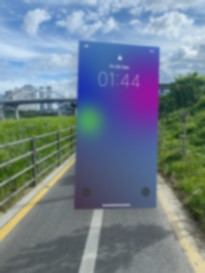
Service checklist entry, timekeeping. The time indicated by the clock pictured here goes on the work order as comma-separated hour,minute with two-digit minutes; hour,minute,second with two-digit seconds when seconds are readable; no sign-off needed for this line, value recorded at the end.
1,44
